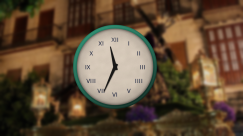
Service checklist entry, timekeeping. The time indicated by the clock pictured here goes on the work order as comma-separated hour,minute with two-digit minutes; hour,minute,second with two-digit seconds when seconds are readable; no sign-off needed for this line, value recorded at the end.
11,34
